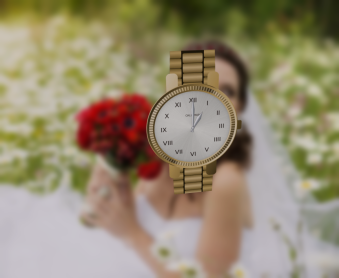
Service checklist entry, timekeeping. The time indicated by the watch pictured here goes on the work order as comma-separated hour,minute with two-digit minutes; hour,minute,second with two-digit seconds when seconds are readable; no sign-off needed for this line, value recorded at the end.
1,00
